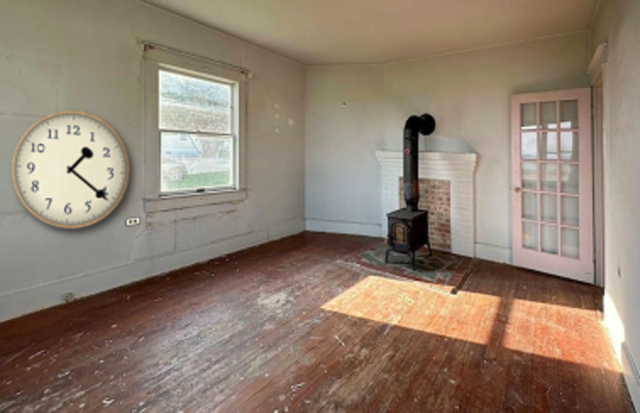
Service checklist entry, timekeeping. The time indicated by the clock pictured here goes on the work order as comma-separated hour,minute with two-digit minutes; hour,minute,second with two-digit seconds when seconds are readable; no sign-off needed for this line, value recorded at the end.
1,21
